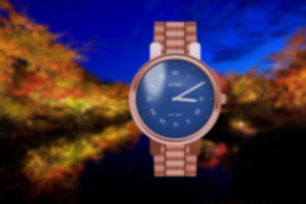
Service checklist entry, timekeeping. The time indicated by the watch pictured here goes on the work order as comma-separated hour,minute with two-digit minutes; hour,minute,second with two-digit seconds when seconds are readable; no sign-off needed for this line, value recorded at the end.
3,10
